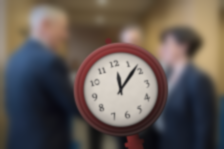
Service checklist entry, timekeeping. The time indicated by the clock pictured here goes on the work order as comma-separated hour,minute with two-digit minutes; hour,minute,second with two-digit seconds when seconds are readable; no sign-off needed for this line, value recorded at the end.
12,08
